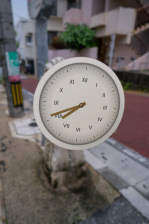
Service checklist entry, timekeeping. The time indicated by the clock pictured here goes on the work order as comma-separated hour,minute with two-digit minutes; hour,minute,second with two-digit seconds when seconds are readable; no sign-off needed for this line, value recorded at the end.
7,41
